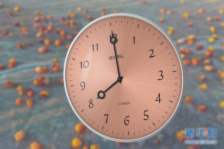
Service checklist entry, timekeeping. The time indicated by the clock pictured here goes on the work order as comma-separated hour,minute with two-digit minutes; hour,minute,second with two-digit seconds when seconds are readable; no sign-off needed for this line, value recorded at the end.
8,00
